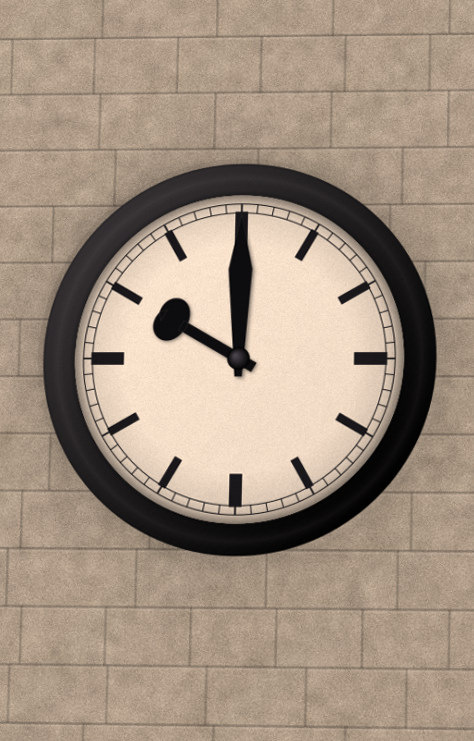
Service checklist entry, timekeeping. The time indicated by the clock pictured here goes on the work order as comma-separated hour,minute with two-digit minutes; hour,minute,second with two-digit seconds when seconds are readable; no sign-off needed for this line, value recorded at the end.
10,00
